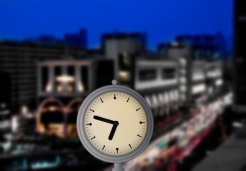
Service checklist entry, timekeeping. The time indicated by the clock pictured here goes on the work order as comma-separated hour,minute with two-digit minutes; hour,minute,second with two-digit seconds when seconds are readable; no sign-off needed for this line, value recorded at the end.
6,48
